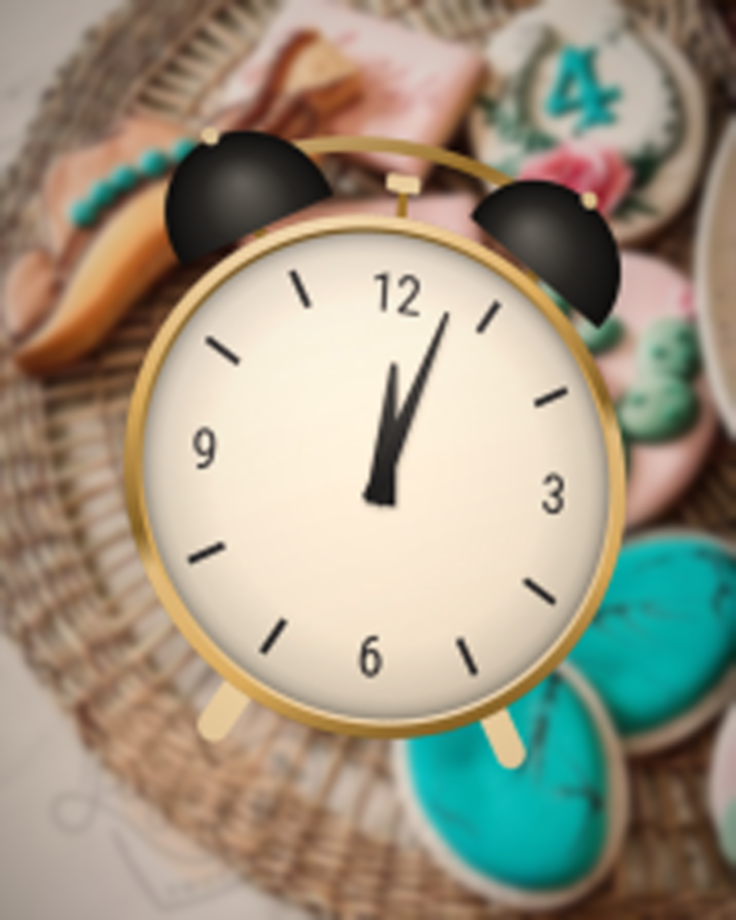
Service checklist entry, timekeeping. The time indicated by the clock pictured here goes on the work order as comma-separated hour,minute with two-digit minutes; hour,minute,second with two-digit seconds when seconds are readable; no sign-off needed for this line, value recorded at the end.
12,03
